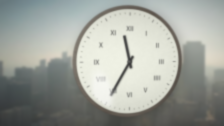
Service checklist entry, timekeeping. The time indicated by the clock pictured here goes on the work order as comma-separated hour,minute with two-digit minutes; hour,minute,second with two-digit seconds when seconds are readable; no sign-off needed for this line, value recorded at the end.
11,35
